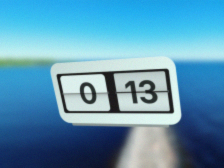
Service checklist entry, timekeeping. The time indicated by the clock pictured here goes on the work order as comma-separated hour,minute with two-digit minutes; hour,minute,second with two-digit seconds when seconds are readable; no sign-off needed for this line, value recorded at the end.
0,13
